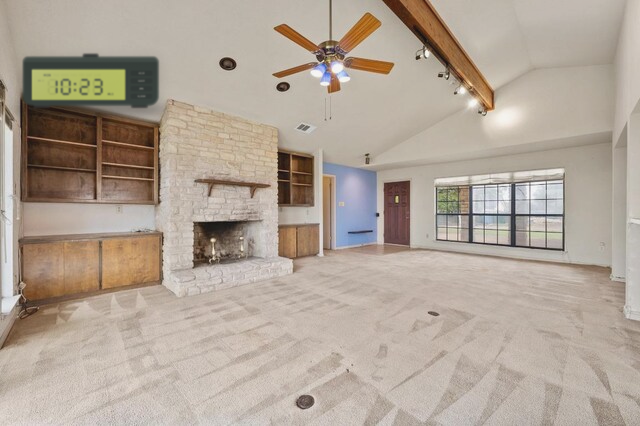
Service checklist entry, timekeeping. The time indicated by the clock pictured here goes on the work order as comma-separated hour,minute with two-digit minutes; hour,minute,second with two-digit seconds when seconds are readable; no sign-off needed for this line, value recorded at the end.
10,23
